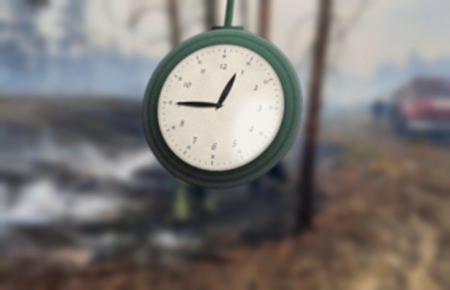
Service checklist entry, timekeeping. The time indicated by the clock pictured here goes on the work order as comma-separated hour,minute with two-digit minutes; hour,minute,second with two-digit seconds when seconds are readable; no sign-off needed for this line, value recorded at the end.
12,45
